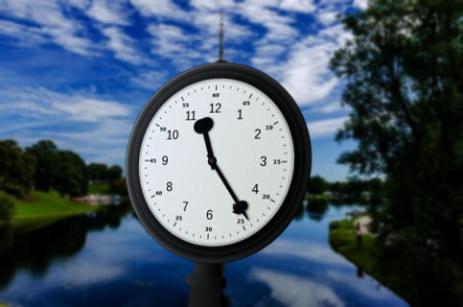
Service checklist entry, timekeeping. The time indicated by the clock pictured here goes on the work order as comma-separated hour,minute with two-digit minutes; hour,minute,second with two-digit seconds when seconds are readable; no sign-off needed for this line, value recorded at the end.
11,24
